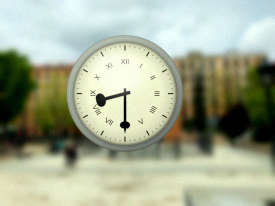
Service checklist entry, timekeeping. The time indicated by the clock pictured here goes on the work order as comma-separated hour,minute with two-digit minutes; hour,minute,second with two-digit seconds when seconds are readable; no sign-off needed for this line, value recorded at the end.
8,30
